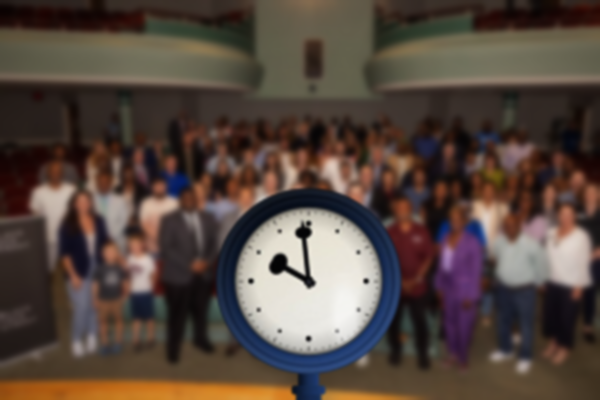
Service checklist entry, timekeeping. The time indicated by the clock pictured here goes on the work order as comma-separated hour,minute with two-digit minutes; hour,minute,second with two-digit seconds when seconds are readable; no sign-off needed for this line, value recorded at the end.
9,59
